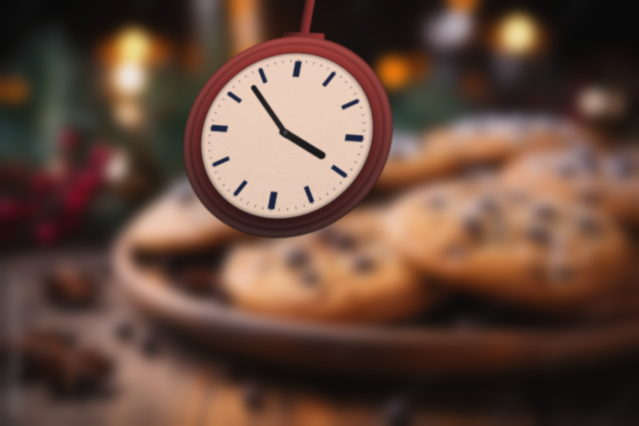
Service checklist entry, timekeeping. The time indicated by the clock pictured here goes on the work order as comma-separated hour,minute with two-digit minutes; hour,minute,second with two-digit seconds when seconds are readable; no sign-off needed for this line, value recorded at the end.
3,53
